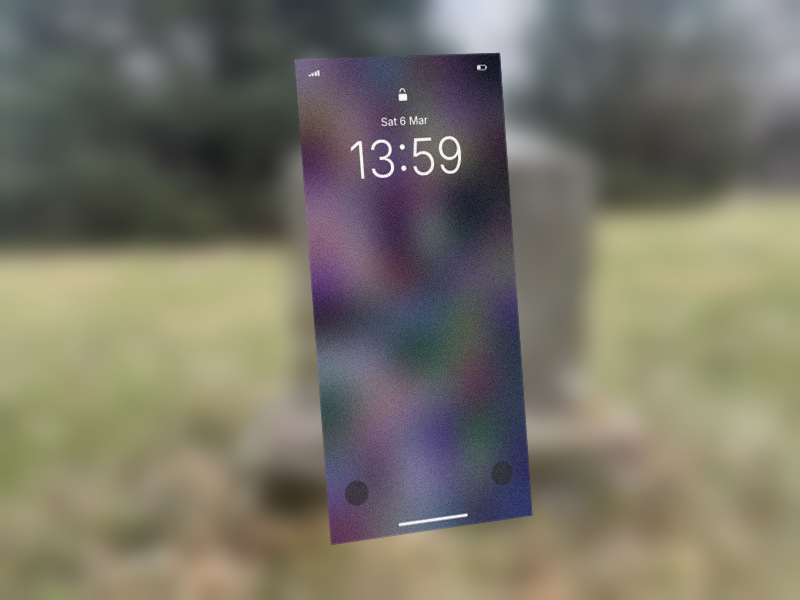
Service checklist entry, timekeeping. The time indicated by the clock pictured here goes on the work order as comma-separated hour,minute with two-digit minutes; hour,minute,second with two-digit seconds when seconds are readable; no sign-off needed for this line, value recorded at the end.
13,59
